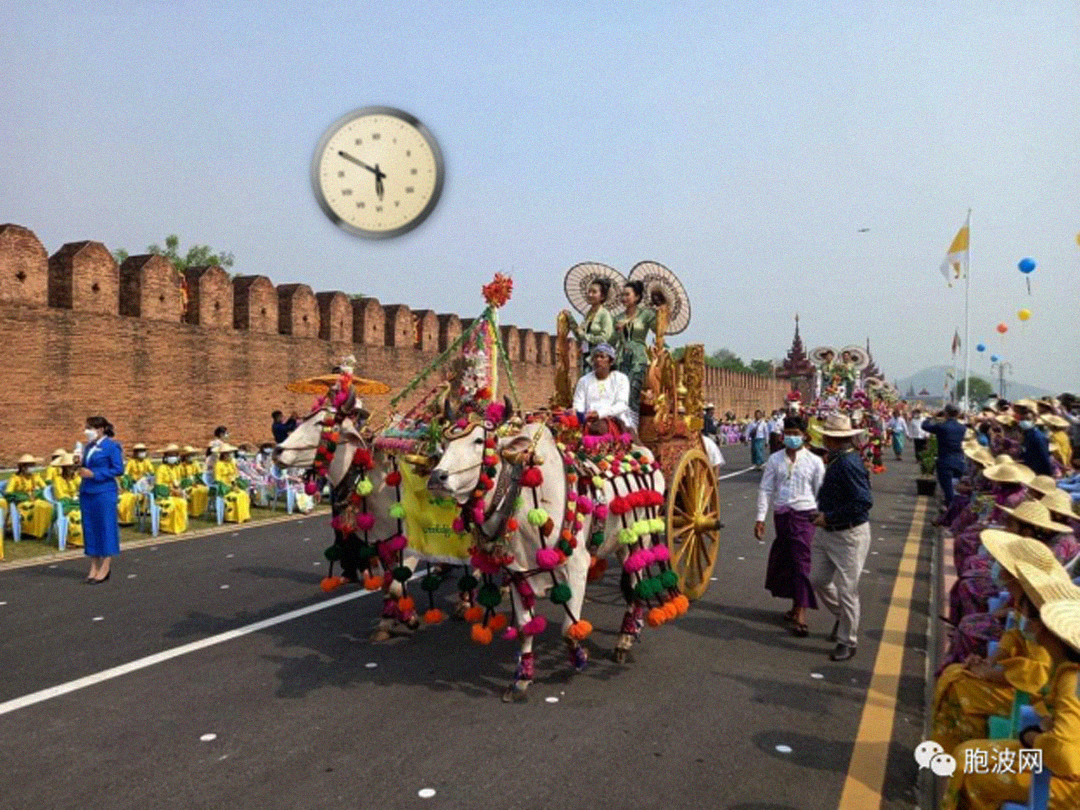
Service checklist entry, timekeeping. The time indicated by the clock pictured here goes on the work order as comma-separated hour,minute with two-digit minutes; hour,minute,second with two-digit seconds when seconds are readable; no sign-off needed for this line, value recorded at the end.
5,50
